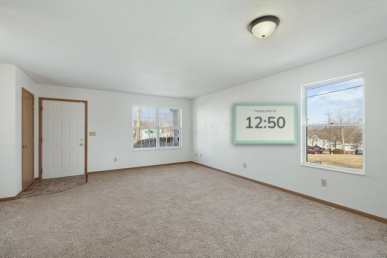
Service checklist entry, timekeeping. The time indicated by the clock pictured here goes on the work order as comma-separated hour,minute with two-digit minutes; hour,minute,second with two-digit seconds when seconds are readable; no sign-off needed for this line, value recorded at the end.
12,50
